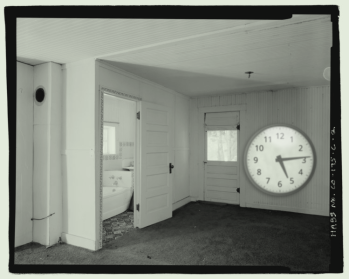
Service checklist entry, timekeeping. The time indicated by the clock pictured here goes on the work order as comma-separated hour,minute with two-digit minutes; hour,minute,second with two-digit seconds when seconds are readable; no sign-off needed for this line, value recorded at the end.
5,14
